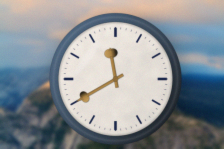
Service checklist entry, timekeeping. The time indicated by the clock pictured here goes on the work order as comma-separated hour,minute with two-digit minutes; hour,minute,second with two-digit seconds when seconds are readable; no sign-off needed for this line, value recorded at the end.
11,40
